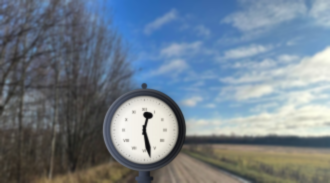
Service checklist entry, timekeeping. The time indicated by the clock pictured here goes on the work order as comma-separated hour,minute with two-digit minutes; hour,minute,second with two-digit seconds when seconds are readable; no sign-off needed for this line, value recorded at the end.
12,28
